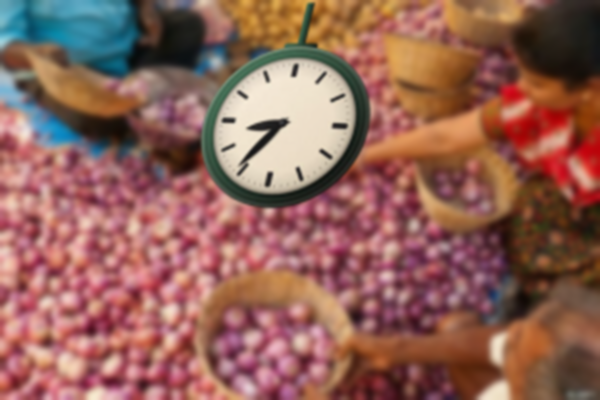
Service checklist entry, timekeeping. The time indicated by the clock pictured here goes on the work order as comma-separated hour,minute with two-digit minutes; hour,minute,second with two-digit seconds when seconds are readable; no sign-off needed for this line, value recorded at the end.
8,36
